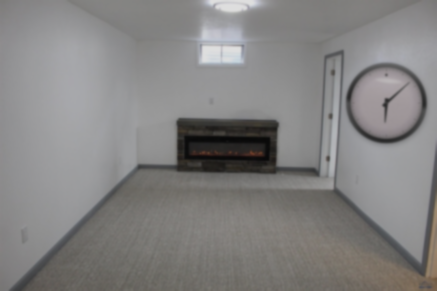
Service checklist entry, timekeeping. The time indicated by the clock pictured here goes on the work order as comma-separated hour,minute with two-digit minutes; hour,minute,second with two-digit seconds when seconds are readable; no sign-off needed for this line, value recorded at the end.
6,08
